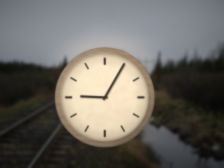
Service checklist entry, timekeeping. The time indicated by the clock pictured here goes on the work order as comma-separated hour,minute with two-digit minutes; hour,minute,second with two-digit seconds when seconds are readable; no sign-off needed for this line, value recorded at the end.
9,05
